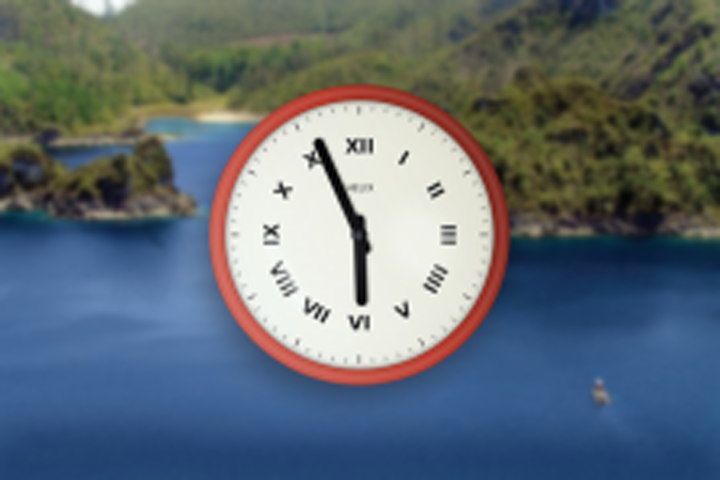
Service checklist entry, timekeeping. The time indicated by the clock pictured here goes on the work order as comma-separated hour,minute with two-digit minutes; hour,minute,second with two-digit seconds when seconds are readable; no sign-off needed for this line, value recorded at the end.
5,56
